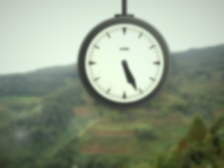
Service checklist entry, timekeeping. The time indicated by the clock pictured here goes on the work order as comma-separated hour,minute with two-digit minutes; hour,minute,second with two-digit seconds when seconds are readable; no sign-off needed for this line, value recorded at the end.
5,26
